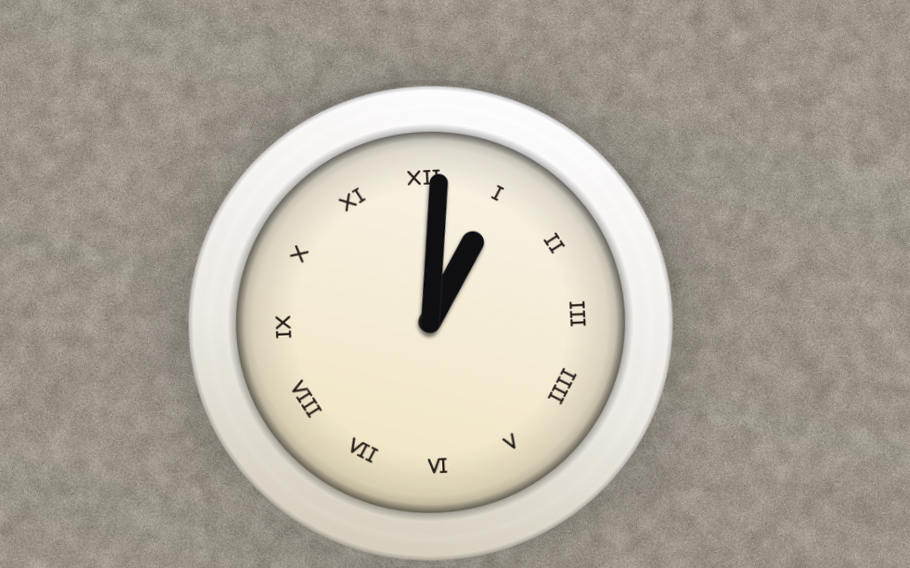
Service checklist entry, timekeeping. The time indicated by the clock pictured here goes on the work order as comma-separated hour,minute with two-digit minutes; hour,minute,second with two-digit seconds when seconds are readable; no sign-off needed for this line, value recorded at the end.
1,01
